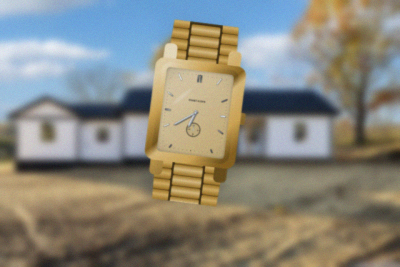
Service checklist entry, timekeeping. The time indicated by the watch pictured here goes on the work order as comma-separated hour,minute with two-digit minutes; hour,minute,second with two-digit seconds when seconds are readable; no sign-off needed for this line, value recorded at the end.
6,39
